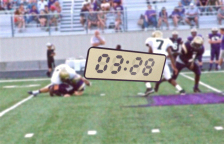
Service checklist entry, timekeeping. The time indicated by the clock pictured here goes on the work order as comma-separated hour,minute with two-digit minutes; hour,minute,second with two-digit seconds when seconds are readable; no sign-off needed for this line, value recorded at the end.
3,28
